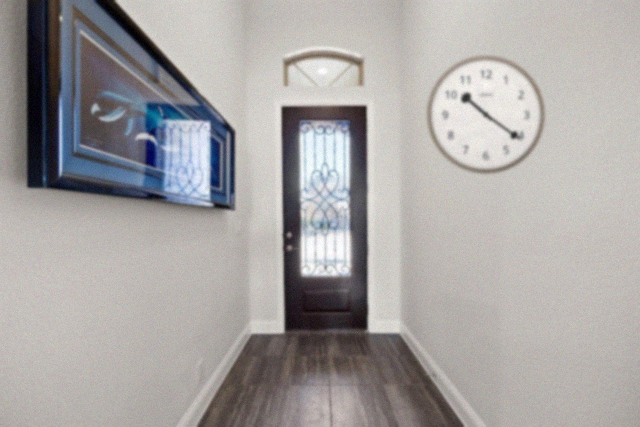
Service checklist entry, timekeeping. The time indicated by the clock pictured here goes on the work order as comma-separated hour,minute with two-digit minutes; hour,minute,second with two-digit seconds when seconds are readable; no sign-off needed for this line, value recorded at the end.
10,21
